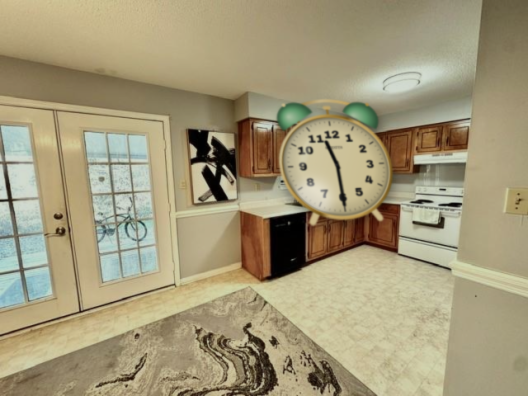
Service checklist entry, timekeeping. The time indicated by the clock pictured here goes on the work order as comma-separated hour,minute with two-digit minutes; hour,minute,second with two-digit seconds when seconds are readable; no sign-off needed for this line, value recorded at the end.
11,30
